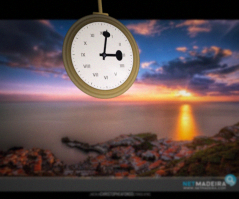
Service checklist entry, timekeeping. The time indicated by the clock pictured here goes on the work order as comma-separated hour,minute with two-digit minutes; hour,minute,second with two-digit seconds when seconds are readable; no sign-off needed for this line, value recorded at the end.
3,02
